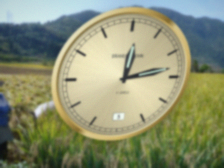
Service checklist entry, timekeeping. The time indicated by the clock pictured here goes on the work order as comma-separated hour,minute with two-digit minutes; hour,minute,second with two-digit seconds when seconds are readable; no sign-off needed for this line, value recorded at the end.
12,13
